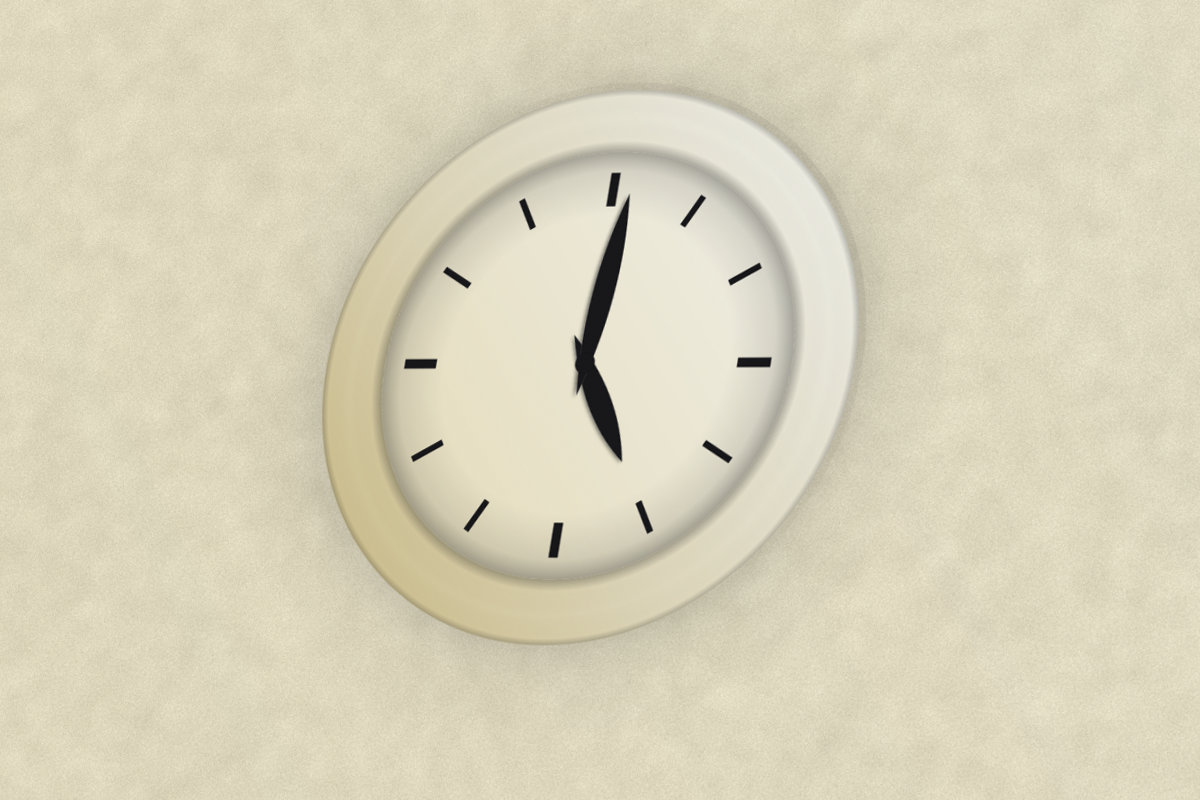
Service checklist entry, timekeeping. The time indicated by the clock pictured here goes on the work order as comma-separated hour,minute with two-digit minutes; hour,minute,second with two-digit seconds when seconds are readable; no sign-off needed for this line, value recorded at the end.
5,01
